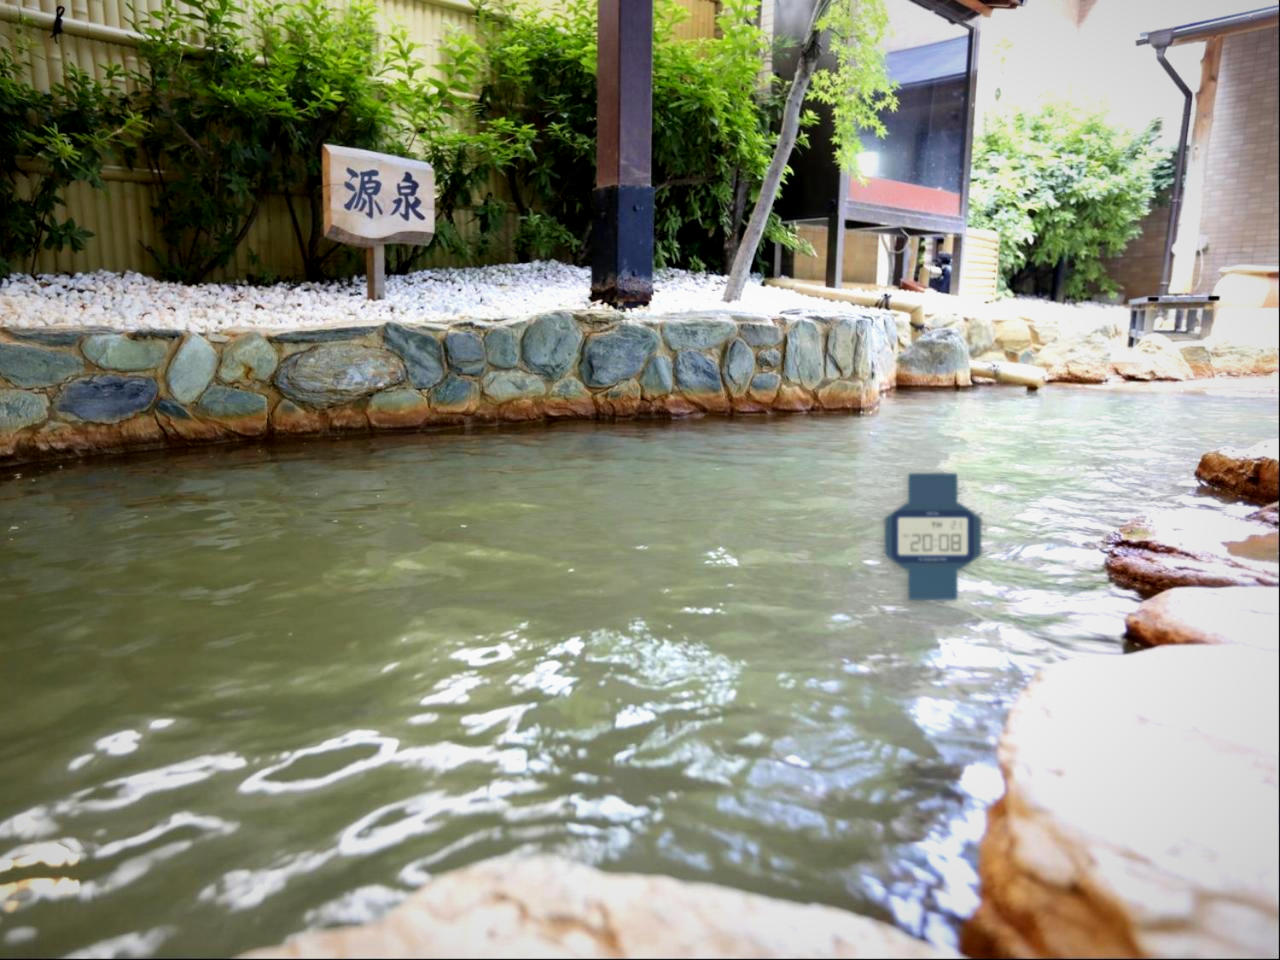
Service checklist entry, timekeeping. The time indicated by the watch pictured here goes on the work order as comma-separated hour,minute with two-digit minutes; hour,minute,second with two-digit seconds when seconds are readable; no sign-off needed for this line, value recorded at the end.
20,08
